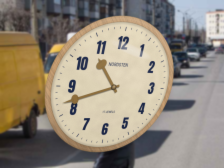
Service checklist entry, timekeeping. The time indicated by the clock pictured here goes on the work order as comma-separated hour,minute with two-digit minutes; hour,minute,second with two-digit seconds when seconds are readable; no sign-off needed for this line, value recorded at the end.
10,42
